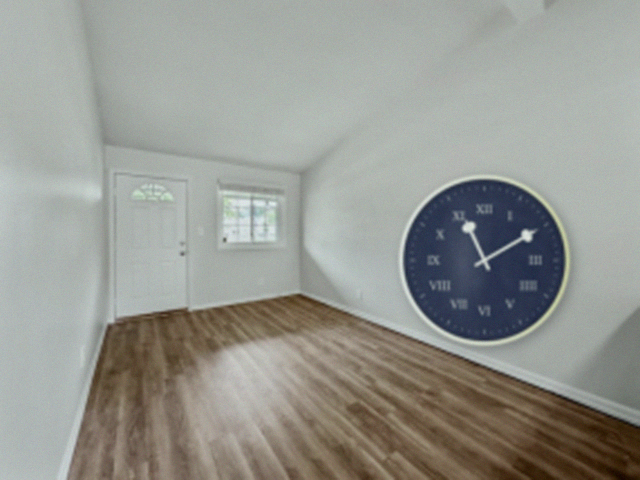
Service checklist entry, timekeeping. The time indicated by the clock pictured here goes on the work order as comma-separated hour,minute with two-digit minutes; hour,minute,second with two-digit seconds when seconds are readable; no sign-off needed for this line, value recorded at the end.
11,10
